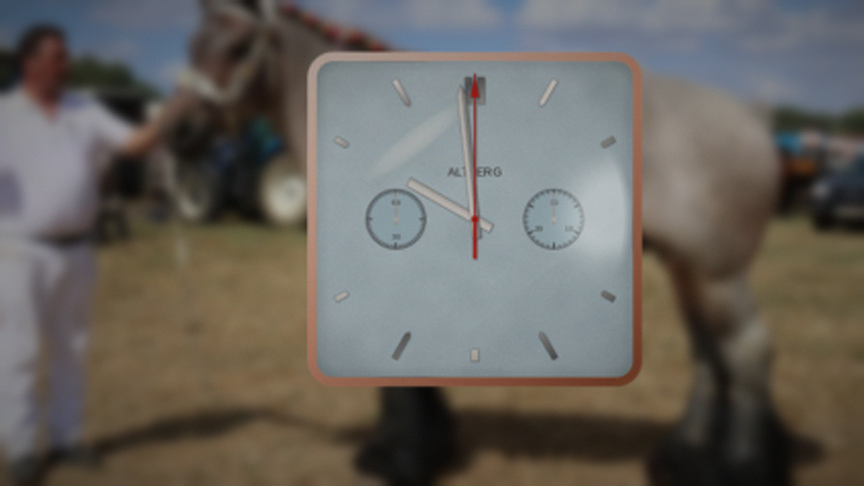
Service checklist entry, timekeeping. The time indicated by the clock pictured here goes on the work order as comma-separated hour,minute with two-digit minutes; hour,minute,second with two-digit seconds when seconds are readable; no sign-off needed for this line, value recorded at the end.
9,59
